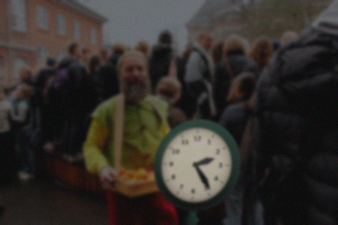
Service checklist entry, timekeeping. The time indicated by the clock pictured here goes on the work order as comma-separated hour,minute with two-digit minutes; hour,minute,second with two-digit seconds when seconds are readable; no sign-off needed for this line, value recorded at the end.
2,24
